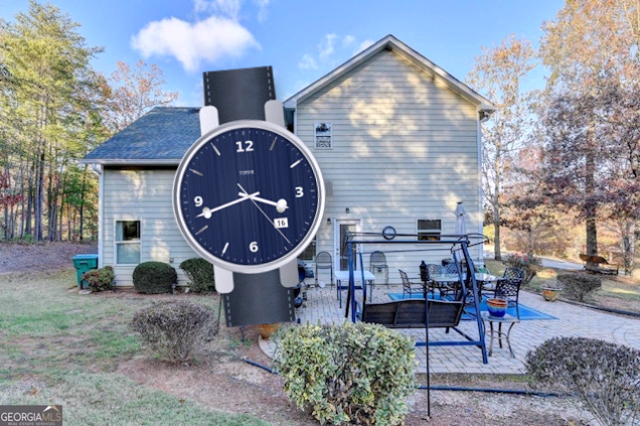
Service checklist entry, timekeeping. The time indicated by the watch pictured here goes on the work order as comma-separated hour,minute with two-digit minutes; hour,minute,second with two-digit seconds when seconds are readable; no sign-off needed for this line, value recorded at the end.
3,42,24
